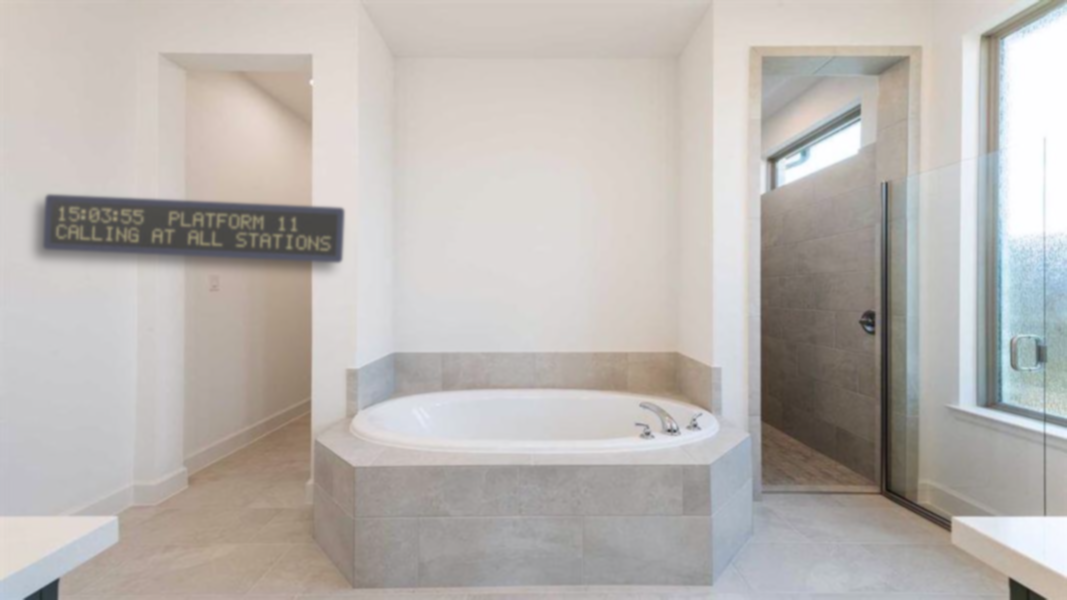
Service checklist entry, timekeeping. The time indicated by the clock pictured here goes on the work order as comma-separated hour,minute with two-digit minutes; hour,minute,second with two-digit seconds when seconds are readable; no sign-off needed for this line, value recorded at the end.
15,03,55
